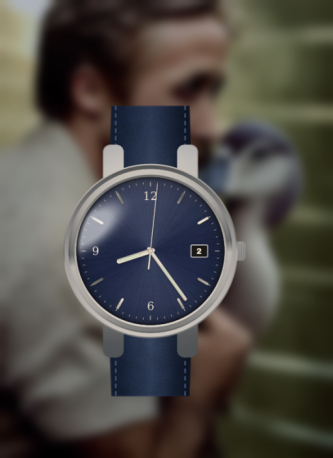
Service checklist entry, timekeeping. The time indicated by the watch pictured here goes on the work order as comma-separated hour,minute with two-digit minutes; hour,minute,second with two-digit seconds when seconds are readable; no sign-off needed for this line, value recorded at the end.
8,24,01
